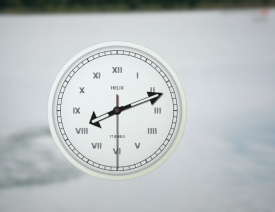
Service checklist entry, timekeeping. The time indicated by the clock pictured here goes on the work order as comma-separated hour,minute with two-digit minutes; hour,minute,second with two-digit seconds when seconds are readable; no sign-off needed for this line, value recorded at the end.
8,11,30
